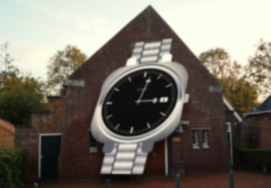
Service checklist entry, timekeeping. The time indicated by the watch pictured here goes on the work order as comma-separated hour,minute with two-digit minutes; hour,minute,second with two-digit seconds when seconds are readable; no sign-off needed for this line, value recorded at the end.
3,02
